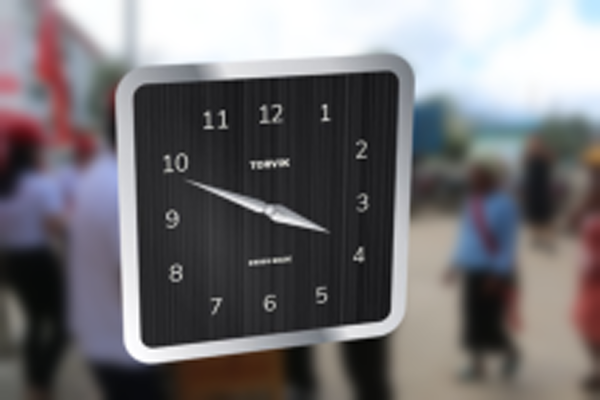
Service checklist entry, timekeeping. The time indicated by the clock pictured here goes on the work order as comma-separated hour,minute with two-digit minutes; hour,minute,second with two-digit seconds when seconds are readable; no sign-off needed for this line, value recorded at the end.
3,49
